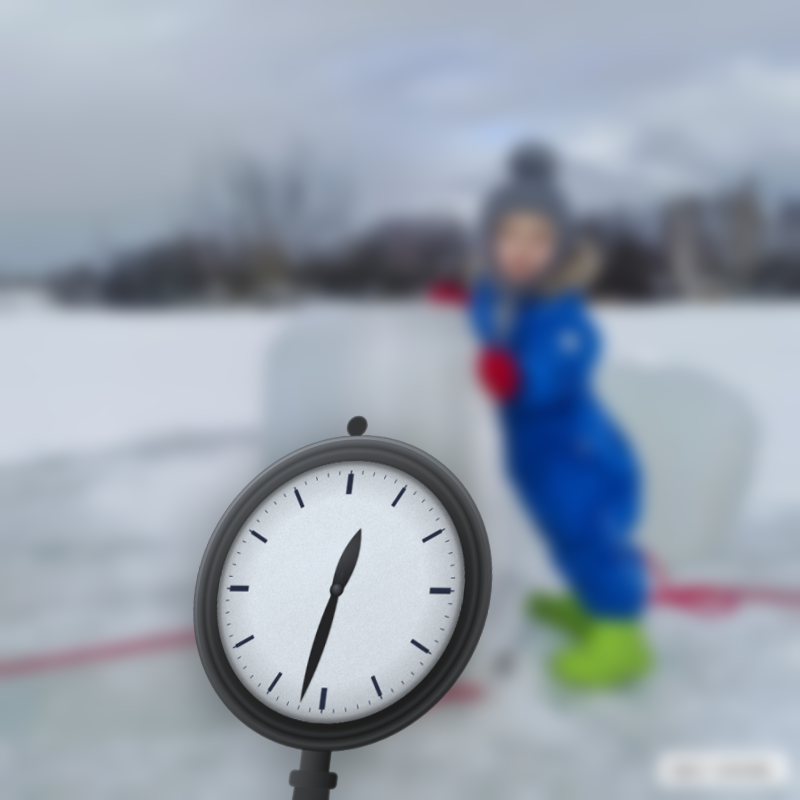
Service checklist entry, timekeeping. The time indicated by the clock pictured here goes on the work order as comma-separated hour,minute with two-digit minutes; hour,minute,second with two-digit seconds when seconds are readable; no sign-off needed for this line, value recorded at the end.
12,32
